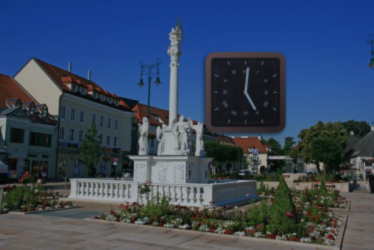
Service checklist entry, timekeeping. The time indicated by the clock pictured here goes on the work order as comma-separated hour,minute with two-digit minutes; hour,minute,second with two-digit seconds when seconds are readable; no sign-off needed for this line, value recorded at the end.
5,01
